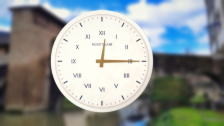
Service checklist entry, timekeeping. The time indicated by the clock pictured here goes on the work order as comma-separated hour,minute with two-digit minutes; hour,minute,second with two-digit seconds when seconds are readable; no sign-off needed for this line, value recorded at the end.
12,15
